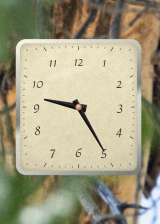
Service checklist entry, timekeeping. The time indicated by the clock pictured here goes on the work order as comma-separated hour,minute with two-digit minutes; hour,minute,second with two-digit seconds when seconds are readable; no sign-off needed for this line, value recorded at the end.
9,25
